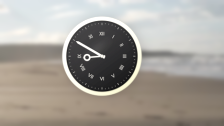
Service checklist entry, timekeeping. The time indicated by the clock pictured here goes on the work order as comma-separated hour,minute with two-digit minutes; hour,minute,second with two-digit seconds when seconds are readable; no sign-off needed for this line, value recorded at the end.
8,50
